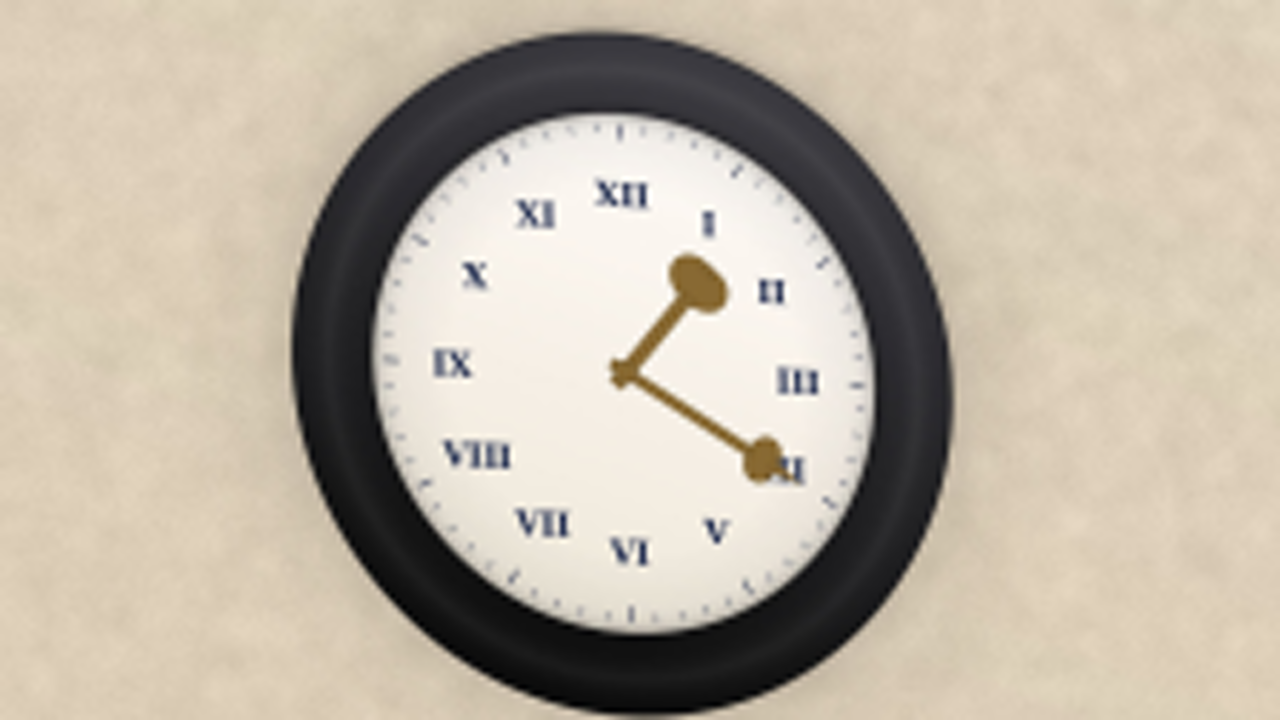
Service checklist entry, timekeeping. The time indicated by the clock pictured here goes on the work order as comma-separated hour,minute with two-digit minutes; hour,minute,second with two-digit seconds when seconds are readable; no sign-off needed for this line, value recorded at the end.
1,20
